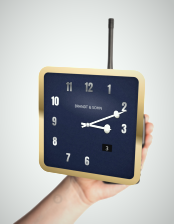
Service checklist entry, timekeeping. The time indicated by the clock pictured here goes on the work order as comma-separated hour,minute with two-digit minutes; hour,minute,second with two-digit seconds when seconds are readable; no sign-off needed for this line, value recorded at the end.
3,11
